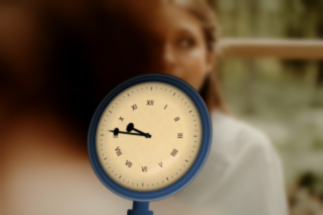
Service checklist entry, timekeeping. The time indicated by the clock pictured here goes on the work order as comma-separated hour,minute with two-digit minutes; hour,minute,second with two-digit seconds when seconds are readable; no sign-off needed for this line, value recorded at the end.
9,46
